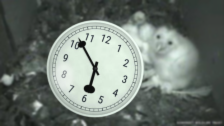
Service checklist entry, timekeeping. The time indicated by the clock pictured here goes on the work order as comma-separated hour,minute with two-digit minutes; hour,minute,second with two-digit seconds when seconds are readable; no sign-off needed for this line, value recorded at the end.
5,52
